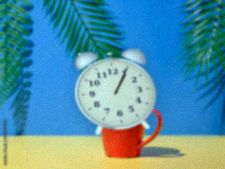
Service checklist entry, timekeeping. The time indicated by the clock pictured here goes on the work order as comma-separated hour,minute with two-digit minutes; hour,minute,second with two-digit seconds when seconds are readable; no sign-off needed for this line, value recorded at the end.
1,05
